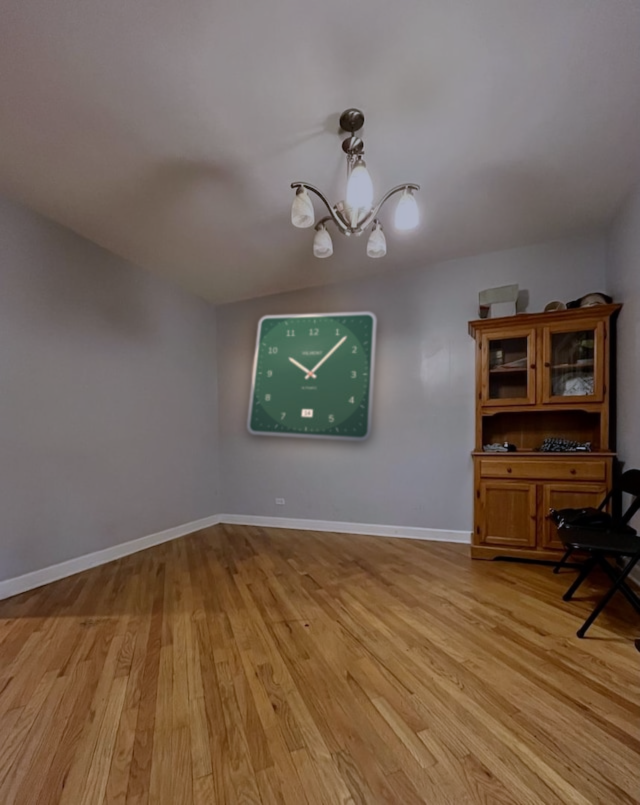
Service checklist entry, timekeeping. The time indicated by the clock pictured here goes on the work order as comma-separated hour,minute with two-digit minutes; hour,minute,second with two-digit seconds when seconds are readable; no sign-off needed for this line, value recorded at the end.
10,07
